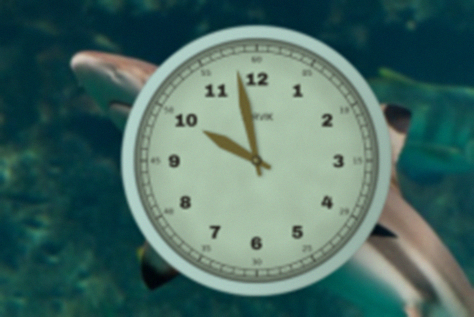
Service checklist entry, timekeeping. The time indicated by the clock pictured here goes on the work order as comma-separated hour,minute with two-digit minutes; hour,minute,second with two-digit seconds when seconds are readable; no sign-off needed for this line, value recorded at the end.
9,58
